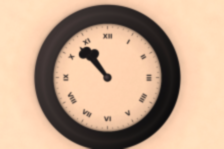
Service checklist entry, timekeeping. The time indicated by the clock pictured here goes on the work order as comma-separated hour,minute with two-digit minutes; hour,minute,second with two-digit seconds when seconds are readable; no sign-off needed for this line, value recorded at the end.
10,53
